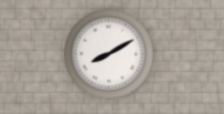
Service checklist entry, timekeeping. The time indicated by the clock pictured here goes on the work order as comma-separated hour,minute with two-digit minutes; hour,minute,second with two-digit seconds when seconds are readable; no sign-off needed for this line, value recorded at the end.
8,10
